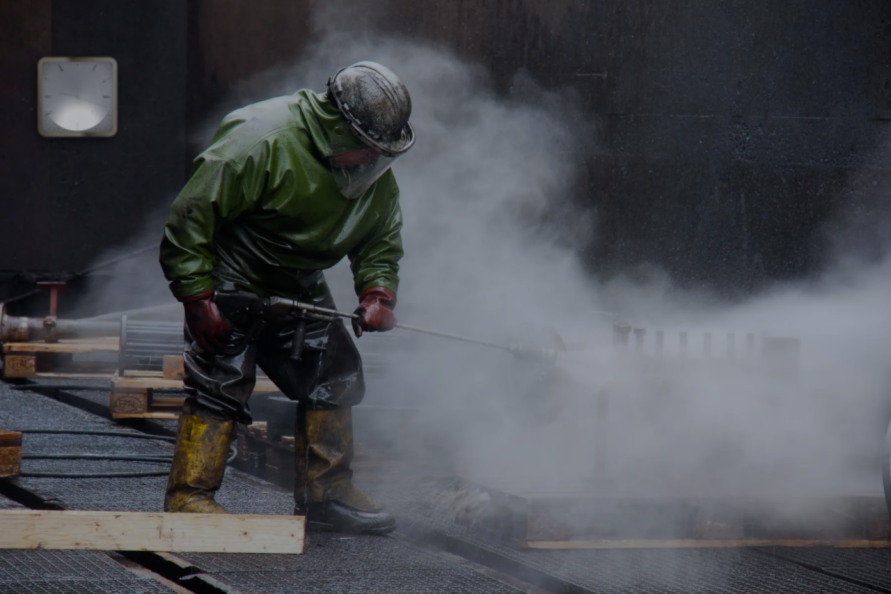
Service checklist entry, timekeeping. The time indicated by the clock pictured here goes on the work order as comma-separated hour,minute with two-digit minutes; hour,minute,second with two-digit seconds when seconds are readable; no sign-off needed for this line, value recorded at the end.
9,18
